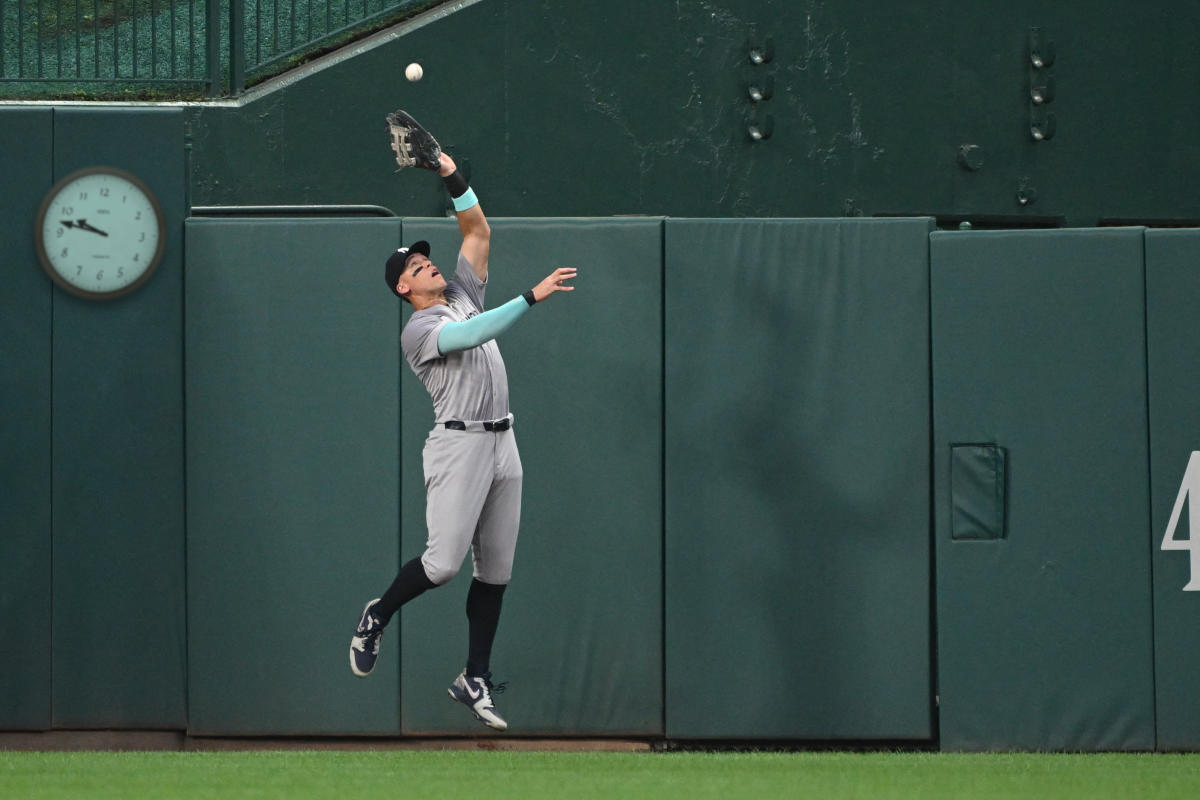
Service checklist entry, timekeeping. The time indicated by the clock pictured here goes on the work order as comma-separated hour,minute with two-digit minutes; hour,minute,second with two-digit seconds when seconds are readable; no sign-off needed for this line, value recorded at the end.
9,47
